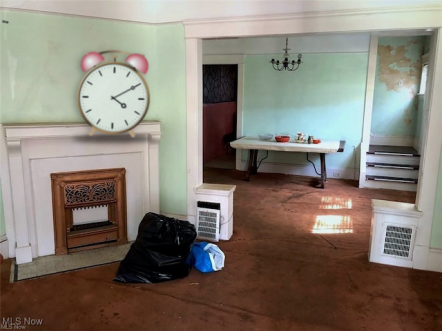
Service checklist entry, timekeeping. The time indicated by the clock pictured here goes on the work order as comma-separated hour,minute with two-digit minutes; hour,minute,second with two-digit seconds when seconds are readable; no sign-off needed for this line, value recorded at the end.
4,10
